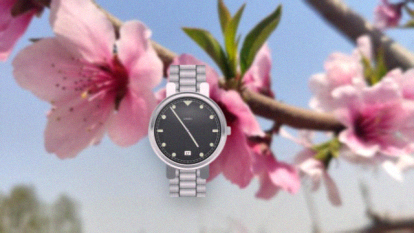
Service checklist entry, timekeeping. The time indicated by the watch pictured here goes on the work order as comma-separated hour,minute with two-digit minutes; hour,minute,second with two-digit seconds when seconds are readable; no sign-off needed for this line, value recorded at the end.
4,54
